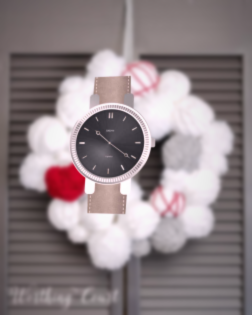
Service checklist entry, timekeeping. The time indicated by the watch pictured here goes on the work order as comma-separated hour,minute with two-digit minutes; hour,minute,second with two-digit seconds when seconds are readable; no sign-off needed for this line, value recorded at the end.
10,21
